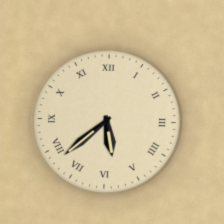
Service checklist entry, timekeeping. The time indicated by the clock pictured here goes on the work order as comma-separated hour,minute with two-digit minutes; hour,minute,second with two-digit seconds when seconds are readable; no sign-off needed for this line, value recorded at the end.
5,38
